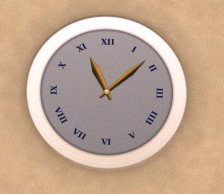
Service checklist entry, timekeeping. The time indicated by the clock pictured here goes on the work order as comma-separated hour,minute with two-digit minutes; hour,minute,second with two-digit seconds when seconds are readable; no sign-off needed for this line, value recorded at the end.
11,08
